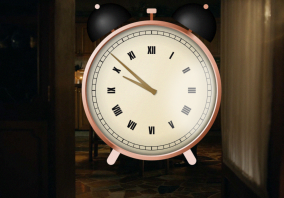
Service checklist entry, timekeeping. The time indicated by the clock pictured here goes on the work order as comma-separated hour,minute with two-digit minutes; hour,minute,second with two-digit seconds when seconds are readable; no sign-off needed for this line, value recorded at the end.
9,52
